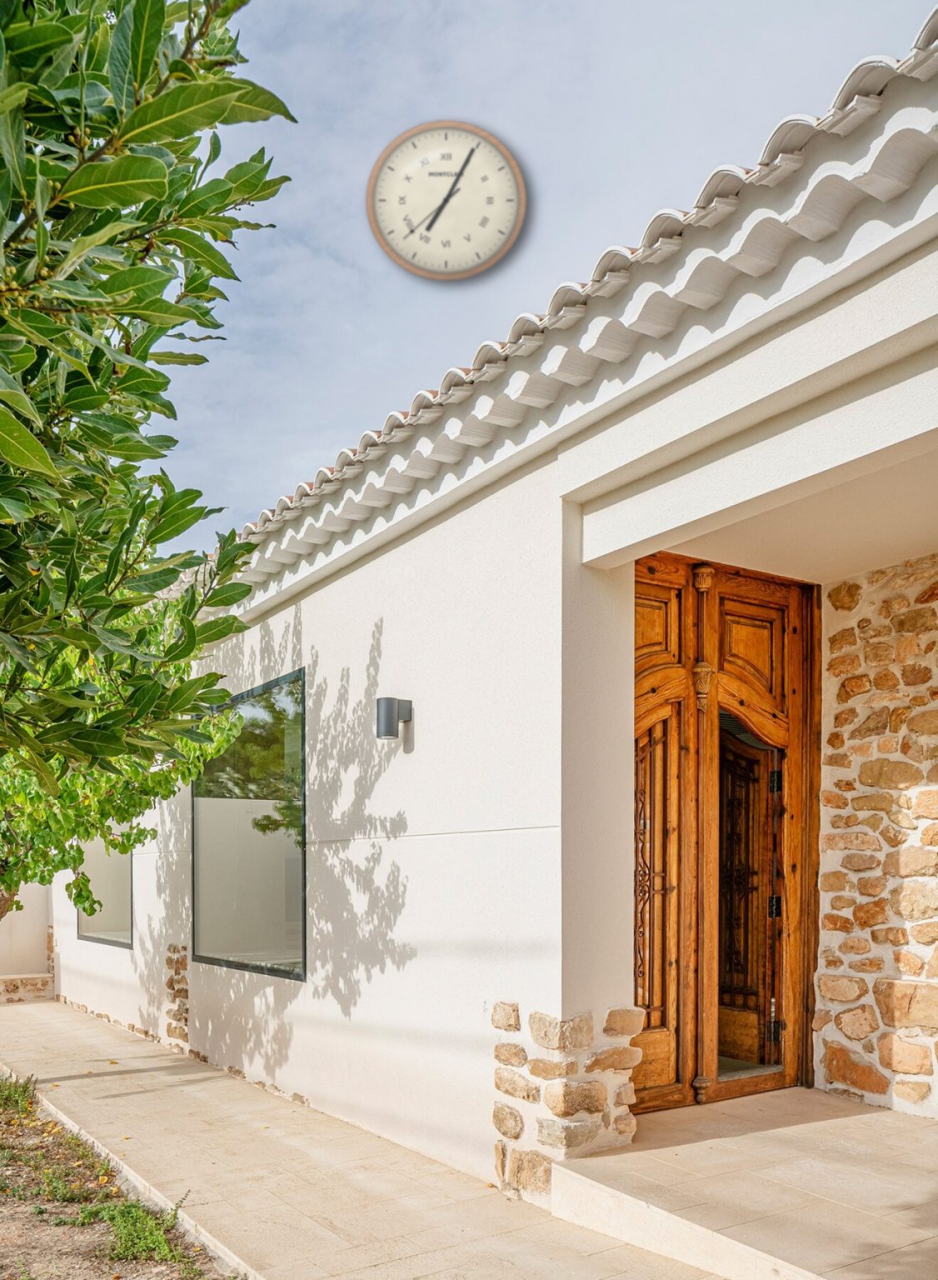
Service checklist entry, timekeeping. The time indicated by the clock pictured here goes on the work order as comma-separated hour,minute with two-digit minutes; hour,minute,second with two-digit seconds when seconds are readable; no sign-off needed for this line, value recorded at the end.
7,04,38
